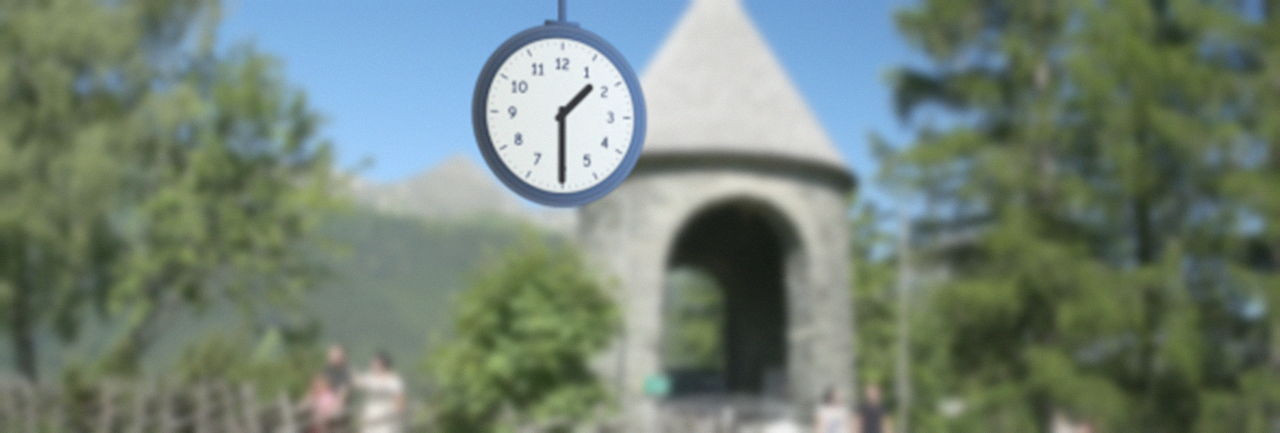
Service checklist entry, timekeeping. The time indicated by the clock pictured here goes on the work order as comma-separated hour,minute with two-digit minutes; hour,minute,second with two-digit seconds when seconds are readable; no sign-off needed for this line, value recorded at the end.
1,30
